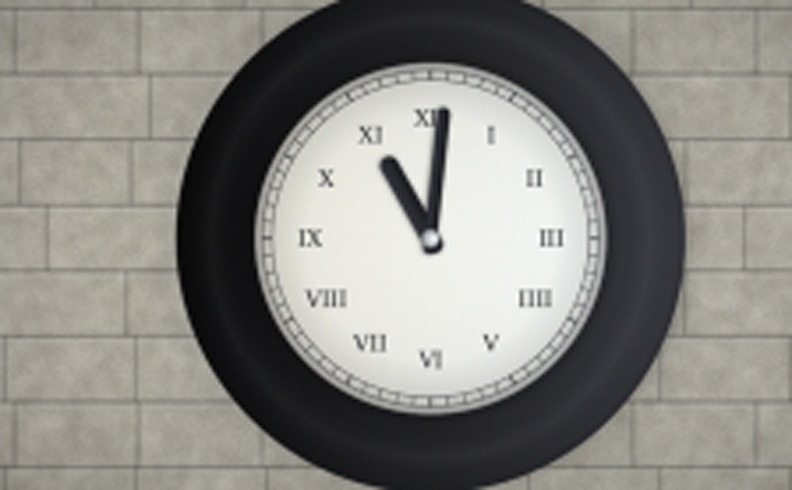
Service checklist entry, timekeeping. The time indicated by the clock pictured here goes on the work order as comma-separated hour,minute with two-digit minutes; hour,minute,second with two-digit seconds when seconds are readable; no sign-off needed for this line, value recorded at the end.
11,01
